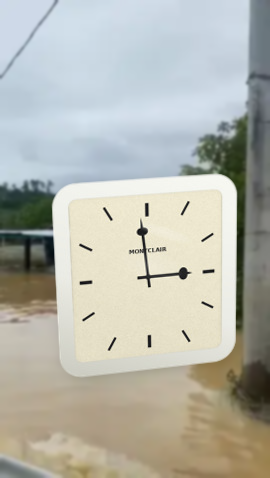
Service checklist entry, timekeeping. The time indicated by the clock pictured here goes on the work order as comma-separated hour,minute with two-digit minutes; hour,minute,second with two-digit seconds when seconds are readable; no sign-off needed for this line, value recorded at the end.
2,59
